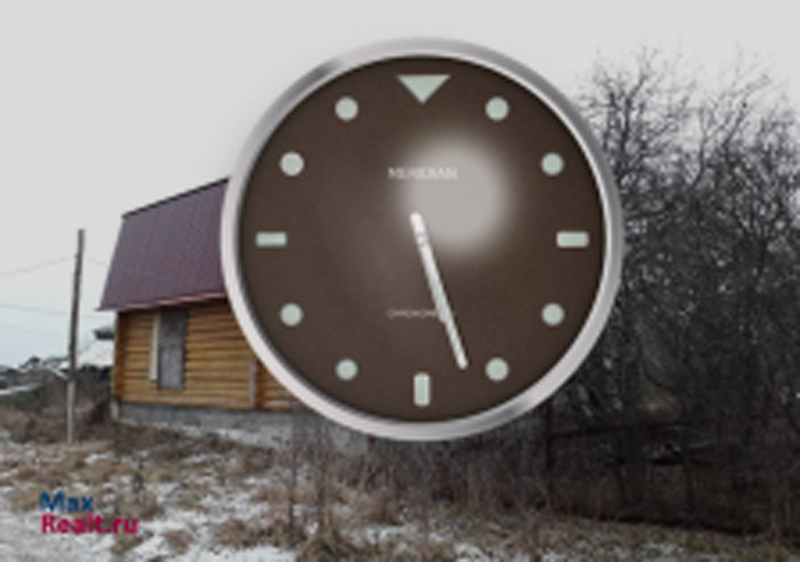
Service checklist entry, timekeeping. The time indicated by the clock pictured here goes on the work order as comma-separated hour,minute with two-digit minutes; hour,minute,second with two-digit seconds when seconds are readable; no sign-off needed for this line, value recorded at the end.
5,27
